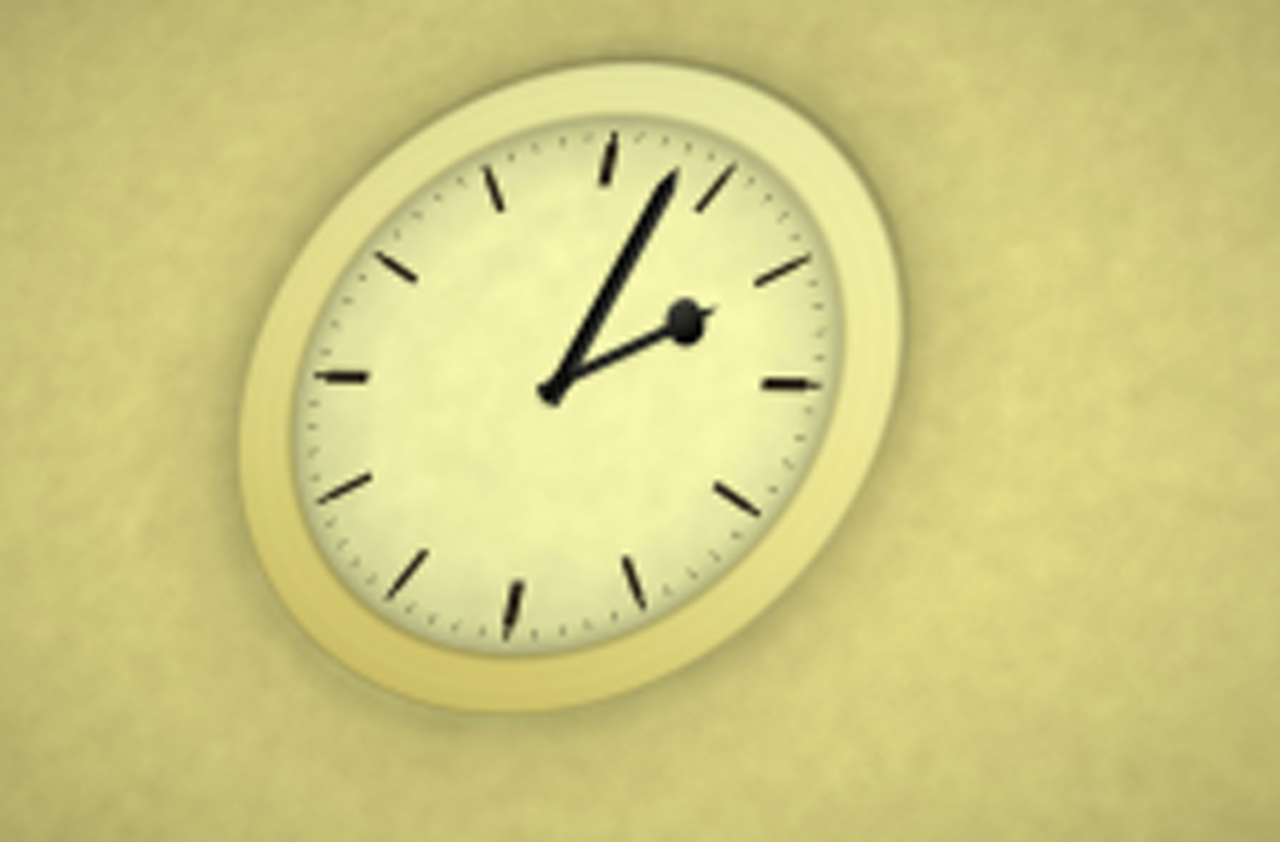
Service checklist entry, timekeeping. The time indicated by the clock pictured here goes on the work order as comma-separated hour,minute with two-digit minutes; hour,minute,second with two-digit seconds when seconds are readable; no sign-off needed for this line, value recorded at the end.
2,03
